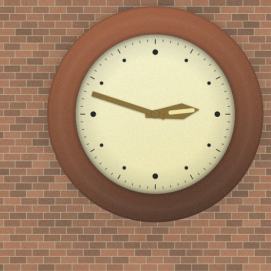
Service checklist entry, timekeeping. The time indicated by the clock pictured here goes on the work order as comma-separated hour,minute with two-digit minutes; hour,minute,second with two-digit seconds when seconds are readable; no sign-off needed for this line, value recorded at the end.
2,48
